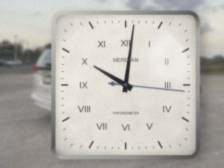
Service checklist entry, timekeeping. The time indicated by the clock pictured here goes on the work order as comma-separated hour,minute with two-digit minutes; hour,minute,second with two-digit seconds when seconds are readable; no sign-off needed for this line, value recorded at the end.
10,01,16
